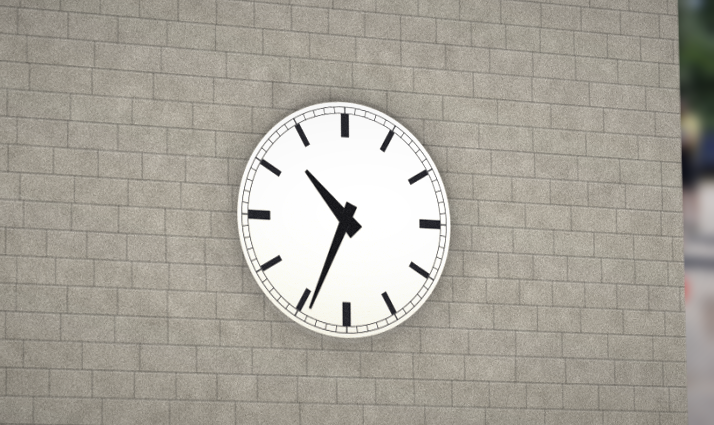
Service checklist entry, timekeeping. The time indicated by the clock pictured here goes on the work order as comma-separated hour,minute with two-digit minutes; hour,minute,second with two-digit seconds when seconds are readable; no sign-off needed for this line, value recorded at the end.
10,34
